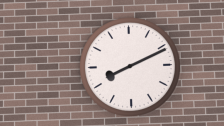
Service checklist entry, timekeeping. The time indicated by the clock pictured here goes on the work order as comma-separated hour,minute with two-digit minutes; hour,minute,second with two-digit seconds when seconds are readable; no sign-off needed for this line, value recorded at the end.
8,11
